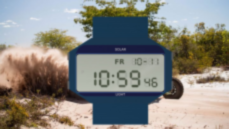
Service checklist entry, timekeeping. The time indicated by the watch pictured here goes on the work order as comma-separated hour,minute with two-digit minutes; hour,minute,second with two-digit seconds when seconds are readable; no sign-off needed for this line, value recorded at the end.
10,59,46
